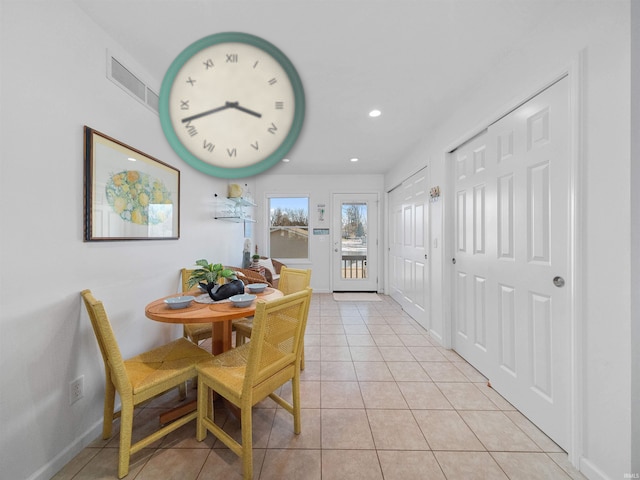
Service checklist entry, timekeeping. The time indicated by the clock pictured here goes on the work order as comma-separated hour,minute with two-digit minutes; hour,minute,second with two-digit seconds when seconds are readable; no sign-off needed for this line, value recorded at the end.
3,42
